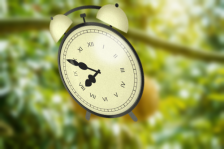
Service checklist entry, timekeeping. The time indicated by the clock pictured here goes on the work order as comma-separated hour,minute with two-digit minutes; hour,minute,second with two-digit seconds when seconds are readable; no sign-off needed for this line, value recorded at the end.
7,49
